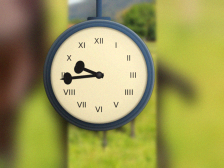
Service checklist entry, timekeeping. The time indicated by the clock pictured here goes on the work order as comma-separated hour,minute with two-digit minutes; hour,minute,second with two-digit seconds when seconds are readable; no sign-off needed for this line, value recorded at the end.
9,44
